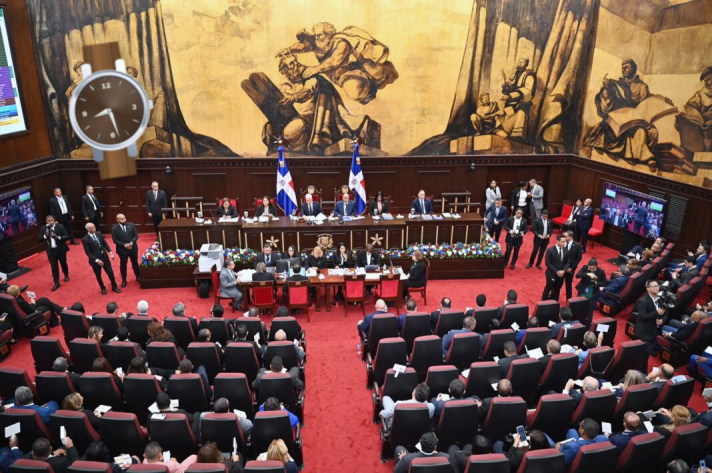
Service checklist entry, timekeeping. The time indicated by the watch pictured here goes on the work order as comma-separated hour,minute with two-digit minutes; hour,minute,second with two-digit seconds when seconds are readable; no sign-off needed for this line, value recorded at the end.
8,28
